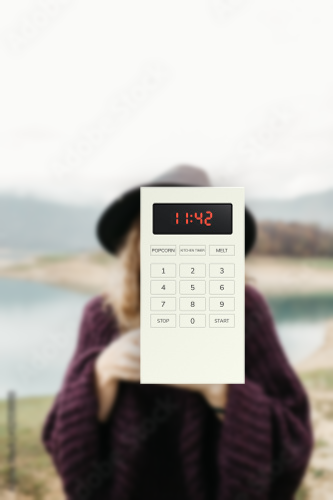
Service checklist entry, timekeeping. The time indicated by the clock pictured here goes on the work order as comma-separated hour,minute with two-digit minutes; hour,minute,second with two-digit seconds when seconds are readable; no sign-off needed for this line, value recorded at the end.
11,42
